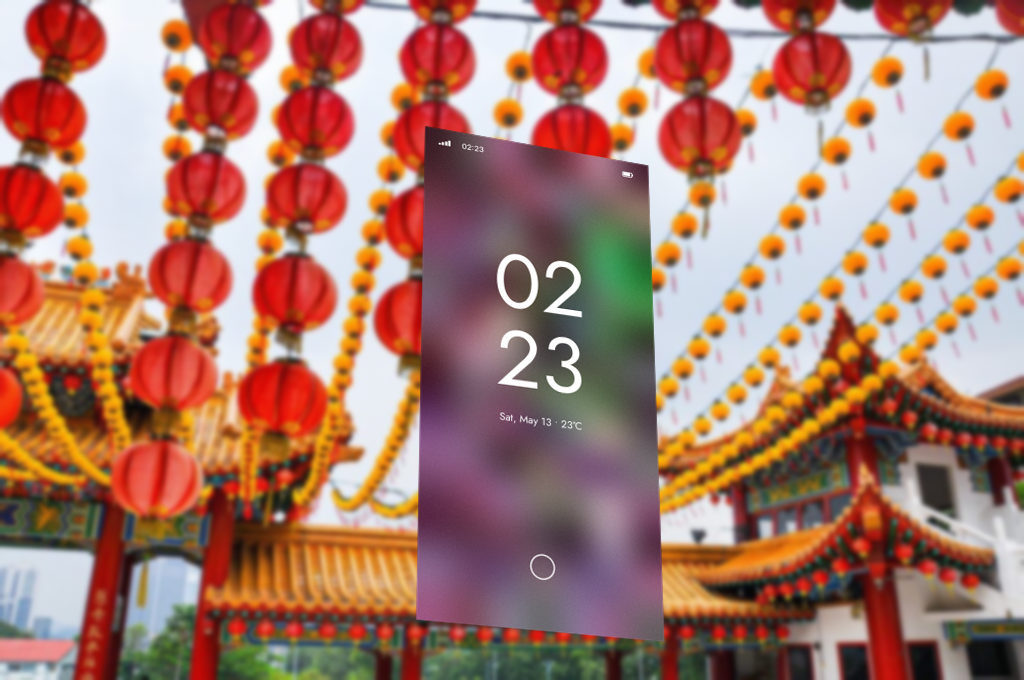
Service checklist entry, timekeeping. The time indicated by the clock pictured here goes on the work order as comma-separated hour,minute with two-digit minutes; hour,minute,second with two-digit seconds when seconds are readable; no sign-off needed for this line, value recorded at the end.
2,23
